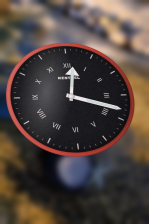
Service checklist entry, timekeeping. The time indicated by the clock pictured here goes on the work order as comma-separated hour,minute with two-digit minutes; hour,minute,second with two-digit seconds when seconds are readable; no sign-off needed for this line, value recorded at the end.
12,18
